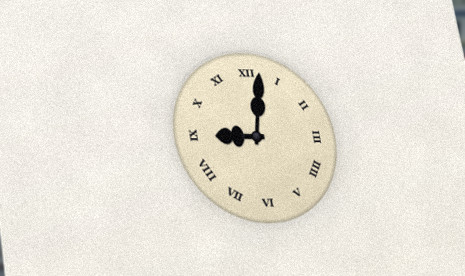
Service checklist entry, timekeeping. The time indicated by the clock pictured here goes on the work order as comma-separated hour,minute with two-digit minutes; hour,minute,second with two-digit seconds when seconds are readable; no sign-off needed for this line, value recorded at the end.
9,02
